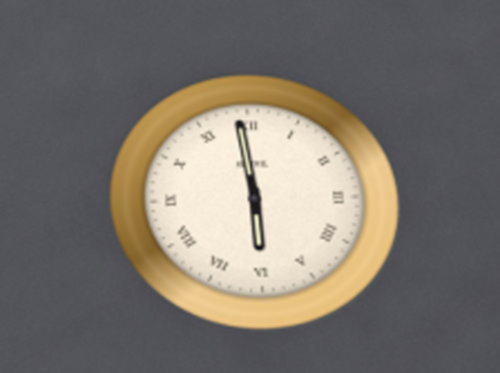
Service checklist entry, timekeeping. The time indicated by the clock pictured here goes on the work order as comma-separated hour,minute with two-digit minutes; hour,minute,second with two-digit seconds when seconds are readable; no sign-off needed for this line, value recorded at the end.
5,59
